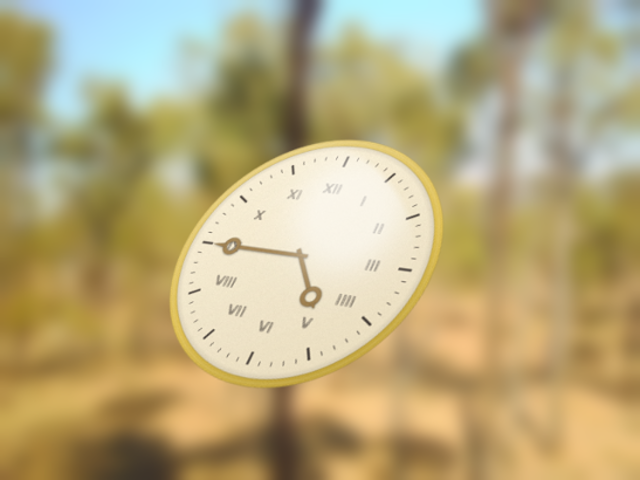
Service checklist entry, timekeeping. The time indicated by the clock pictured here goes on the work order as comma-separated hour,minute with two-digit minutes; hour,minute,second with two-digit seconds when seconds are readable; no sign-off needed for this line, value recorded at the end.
4,45
